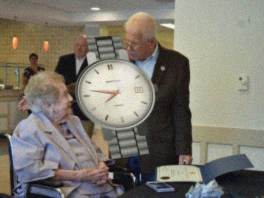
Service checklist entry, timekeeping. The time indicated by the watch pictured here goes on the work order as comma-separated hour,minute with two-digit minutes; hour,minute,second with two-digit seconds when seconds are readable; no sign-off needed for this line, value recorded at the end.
7,47
